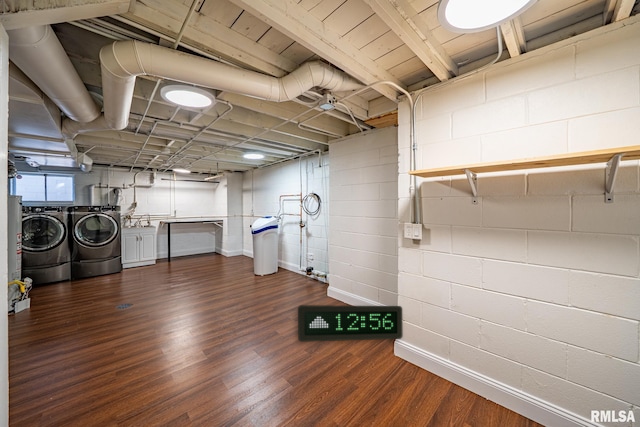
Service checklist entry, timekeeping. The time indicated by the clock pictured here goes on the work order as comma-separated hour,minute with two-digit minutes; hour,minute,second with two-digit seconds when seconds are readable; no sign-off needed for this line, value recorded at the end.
12,56
